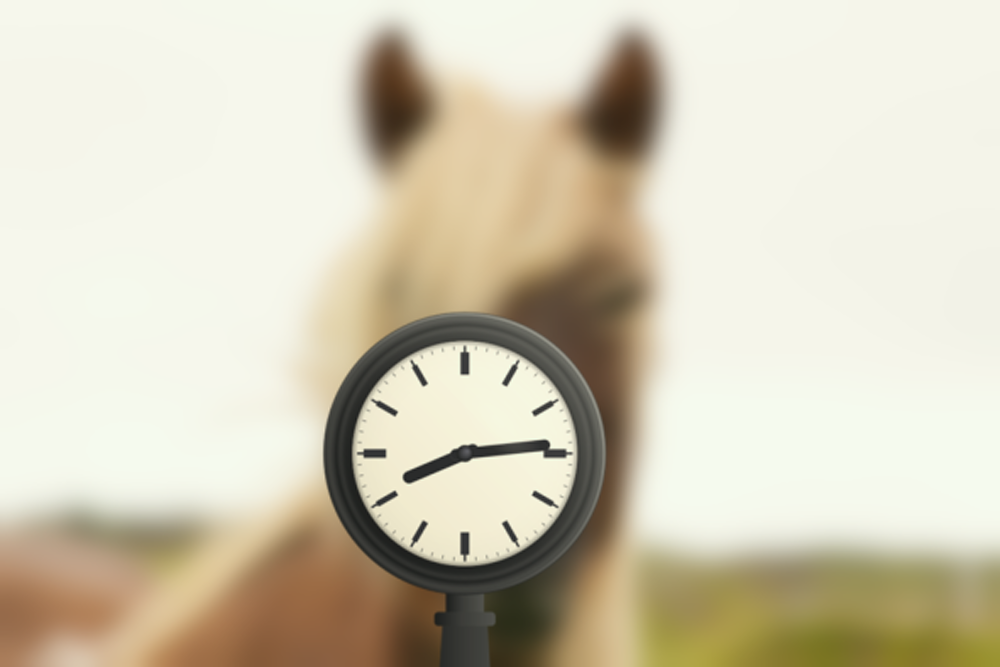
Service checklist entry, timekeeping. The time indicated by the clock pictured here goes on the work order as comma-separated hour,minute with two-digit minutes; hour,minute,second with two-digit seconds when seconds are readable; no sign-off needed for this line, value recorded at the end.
8,14
